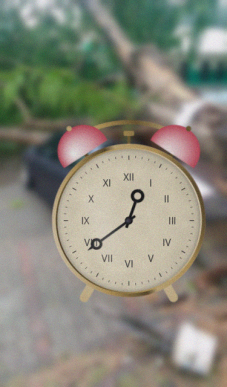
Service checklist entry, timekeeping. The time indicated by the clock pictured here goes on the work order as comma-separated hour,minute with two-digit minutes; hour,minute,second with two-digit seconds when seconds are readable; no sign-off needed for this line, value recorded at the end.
12,39
